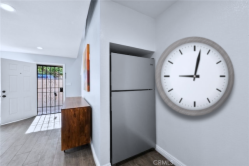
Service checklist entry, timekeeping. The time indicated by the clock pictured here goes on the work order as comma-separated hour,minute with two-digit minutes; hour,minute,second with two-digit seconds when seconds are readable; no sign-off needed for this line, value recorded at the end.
9,02
